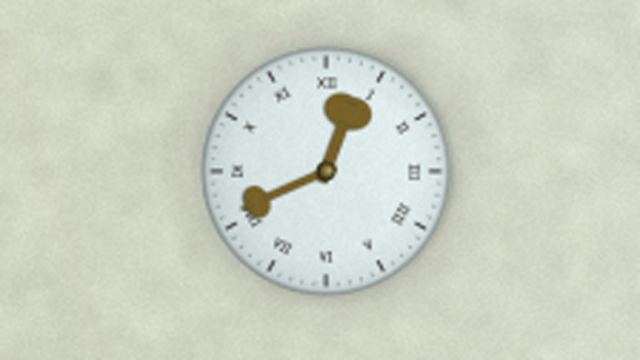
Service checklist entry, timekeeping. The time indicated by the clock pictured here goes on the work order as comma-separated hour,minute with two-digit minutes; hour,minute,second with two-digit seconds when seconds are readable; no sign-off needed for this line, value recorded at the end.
12,41
